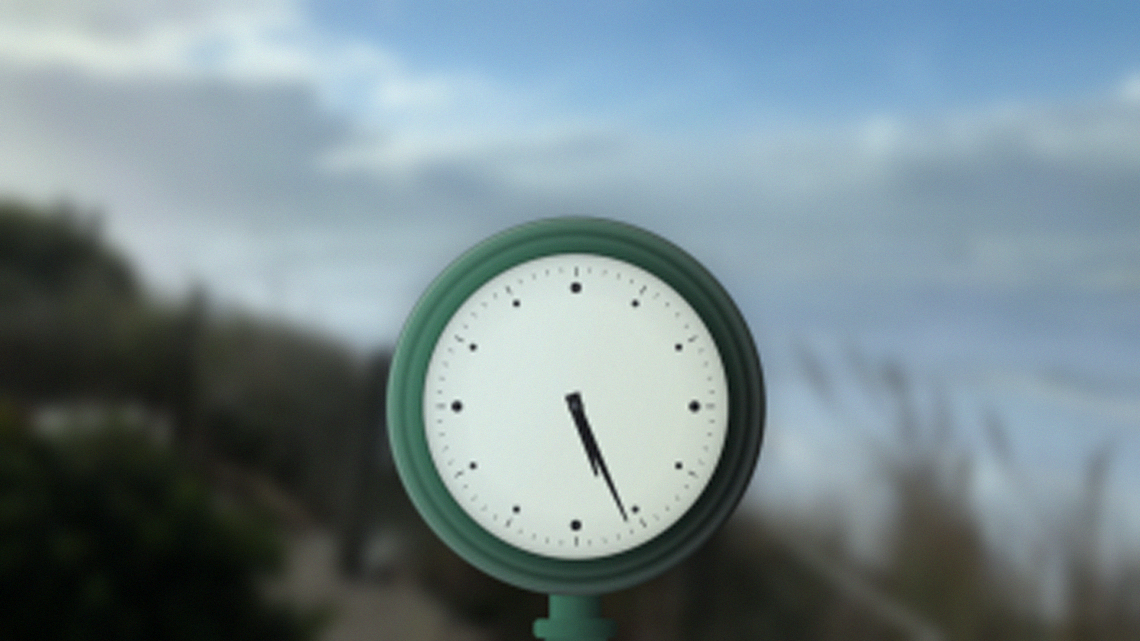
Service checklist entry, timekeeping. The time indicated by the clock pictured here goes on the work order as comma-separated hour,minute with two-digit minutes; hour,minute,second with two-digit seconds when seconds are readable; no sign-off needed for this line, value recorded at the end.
5,26
